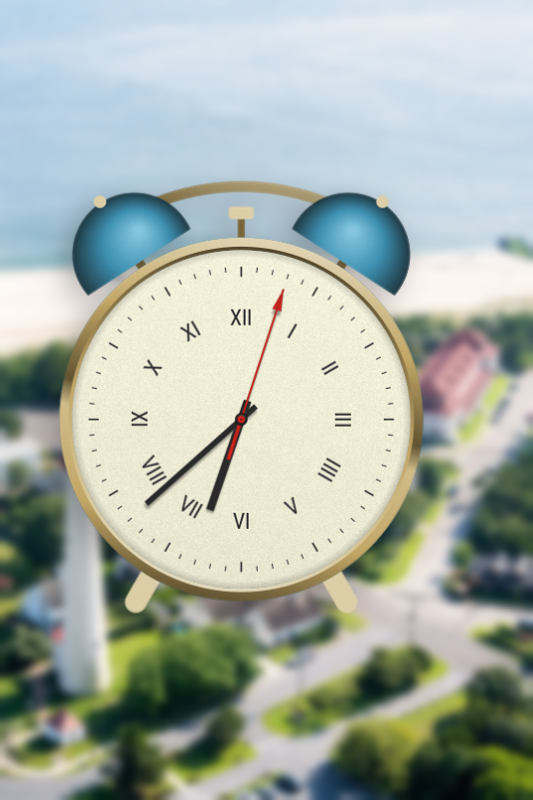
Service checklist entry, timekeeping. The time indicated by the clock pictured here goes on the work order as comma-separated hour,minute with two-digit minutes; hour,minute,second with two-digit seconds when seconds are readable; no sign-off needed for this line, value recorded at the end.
6,38,03
